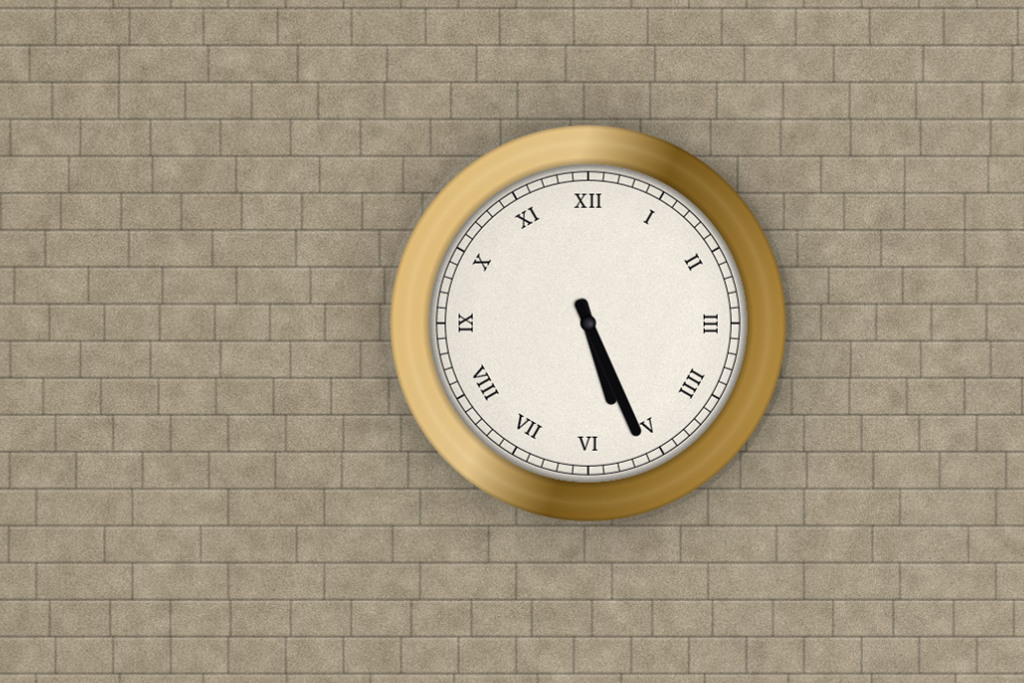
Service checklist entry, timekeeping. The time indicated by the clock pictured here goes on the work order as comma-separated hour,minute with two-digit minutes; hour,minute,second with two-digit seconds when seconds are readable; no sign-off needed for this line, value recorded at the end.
5,26
